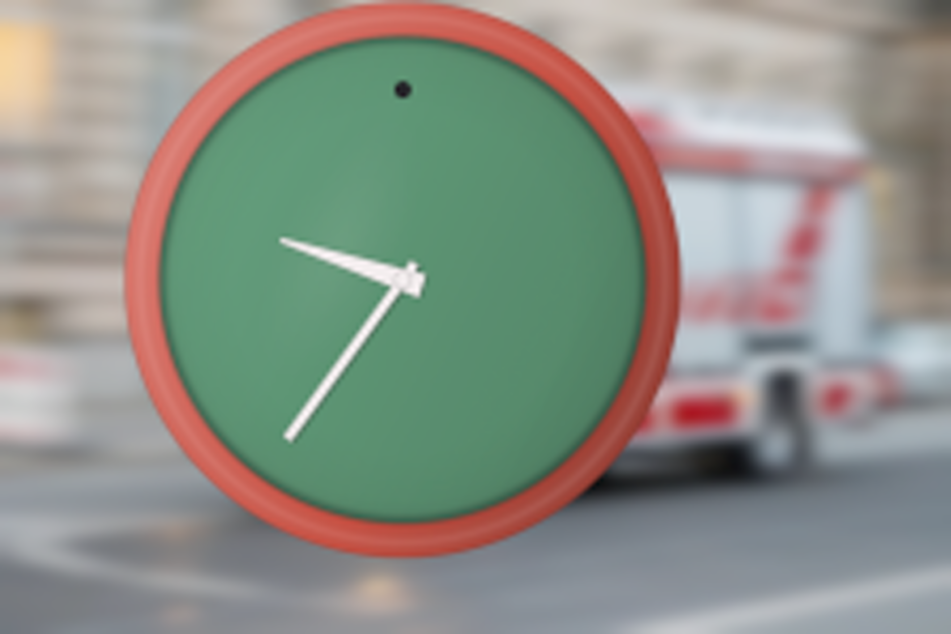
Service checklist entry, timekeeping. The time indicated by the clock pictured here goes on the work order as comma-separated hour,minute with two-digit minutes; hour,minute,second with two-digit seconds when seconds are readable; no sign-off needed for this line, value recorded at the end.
9,36
